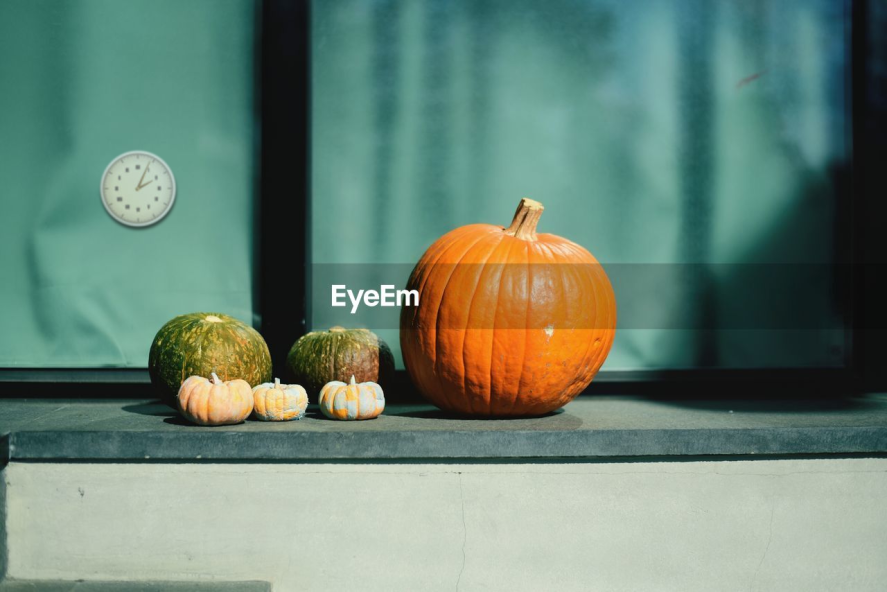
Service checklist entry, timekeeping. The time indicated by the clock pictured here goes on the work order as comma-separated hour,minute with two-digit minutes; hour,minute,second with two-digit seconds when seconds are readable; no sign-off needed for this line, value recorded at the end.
2,04
